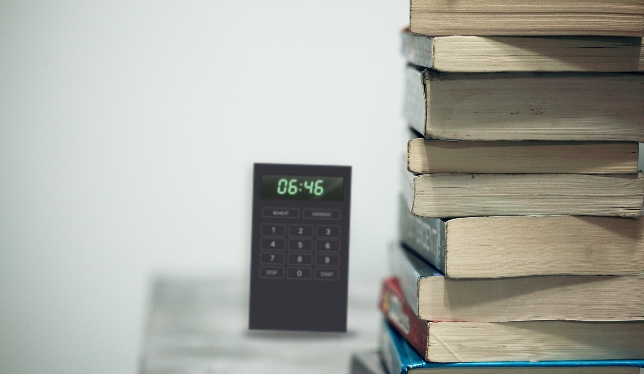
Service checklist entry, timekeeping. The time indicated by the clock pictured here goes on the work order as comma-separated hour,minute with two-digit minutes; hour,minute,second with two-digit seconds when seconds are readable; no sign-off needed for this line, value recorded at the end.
6,46
